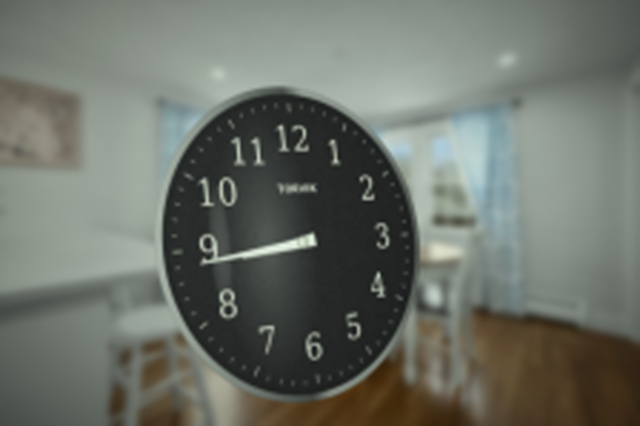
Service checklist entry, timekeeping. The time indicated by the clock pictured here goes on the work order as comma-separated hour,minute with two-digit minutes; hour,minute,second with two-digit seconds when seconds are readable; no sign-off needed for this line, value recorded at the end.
8,44
